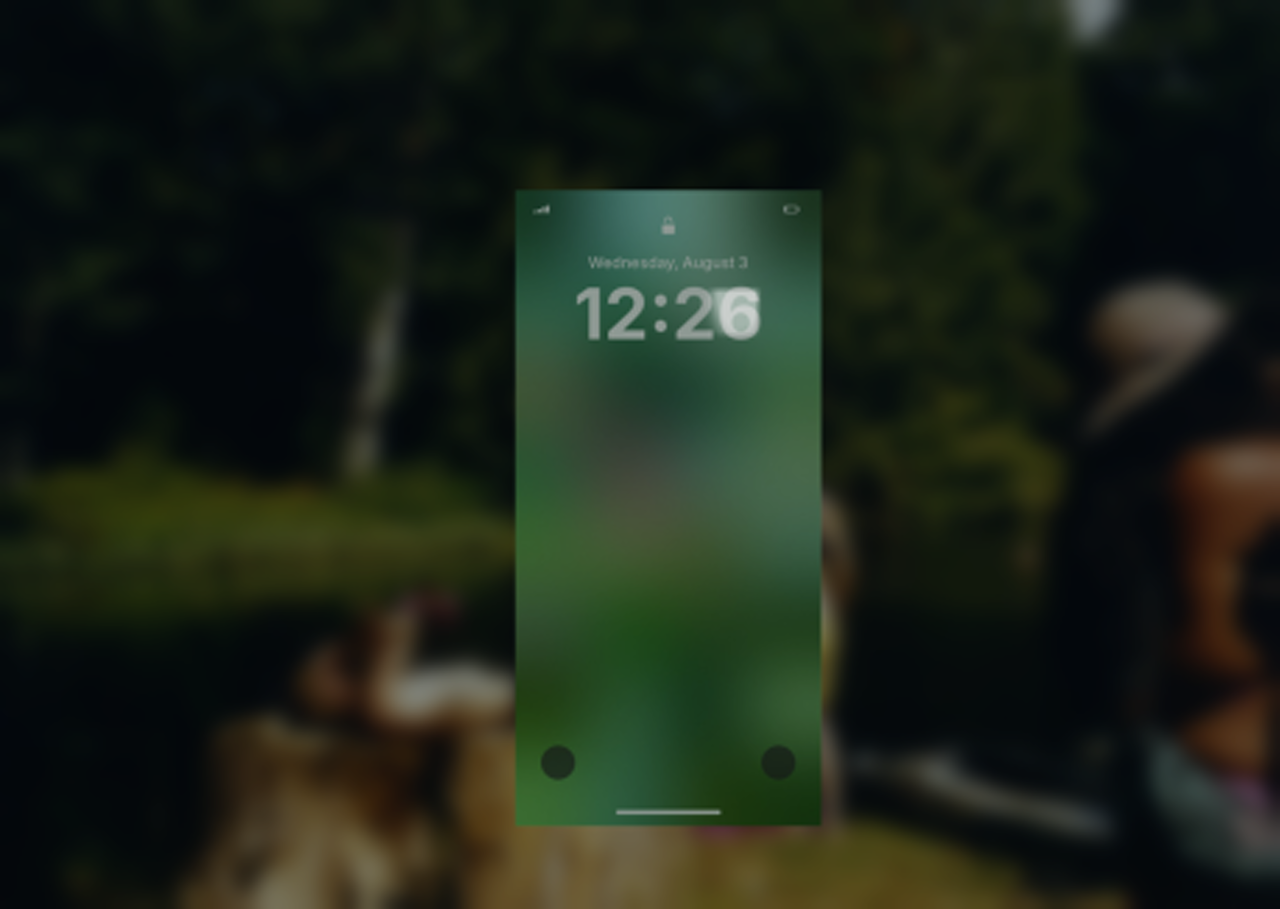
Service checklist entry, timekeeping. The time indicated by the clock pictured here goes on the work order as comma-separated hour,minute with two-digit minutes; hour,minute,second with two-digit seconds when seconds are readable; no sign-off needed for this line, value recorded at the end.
12,26
